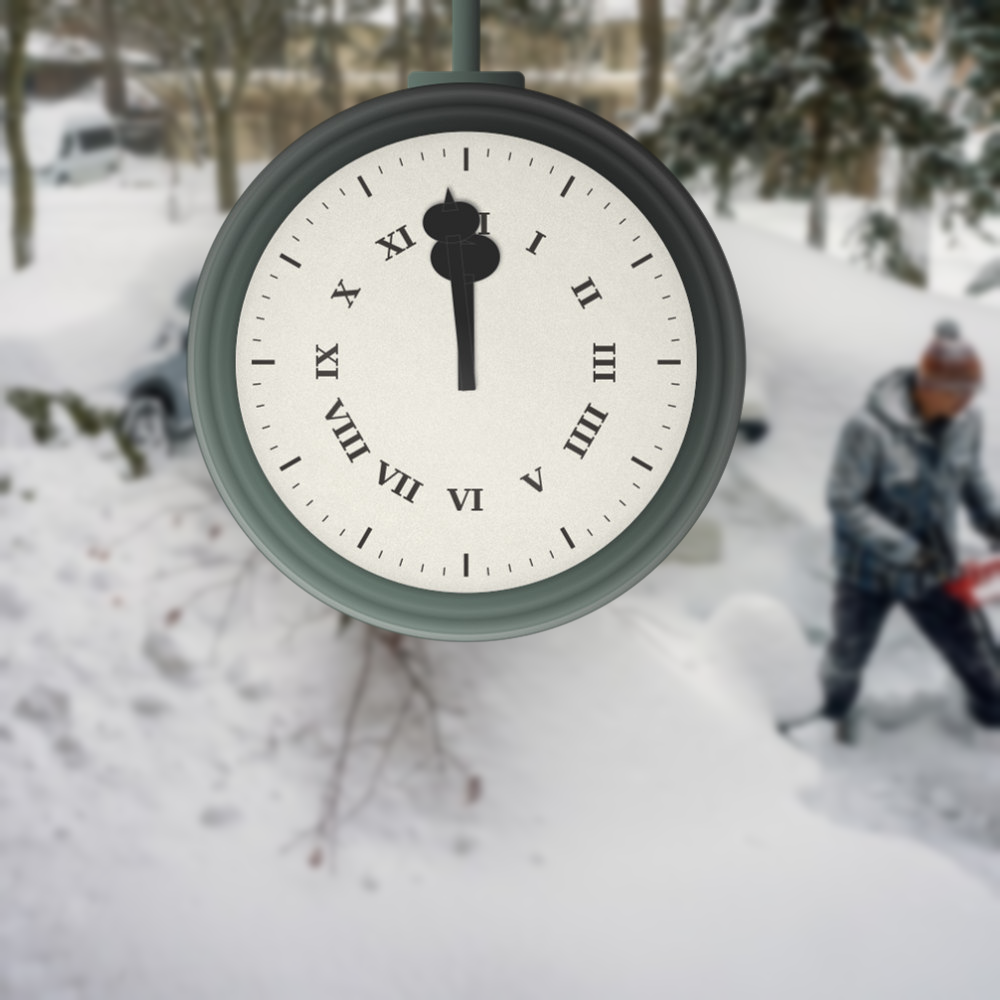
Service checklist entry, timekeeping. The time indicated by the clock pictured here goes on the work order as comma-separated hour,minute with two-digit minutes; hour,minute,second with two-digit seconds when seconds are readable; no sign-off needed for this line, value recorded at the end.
11,59
